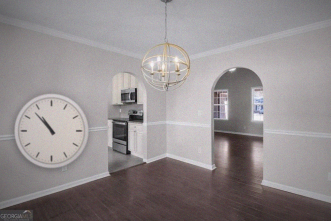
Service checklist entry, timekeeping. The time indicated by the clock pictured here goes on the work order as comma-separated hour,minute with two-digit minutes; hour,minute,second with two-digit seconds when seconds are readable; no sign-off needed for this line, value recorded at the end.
10,53
